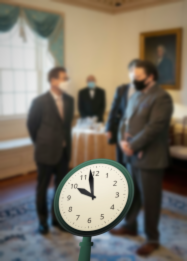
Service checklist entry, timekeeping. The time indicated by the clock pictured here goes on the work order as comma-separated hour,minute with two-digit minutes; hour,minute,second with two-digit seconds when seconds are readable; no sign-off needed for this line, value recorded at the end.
9,58
